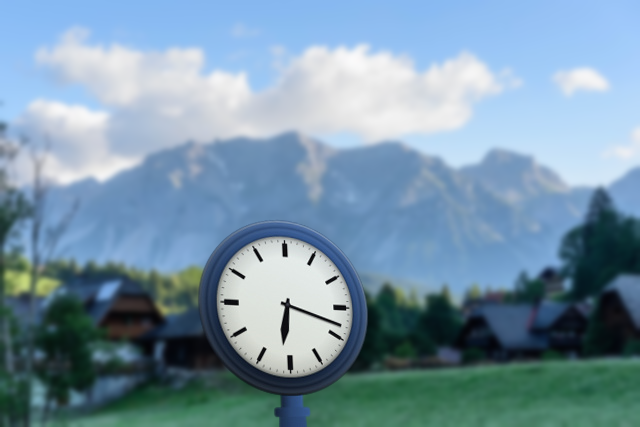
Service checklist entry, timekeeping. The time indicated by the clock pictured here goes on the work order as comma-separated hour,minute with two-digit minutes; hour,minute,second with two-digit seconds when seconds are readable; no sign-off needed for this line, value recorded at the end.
6,18
